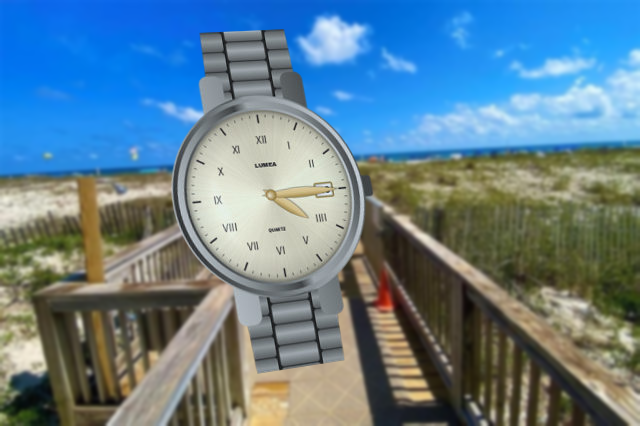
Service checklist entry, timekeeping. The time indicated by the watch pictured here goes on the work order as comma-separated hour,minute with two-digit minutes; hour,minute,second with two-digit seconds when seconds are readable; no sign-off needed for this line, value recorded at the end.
4,15
